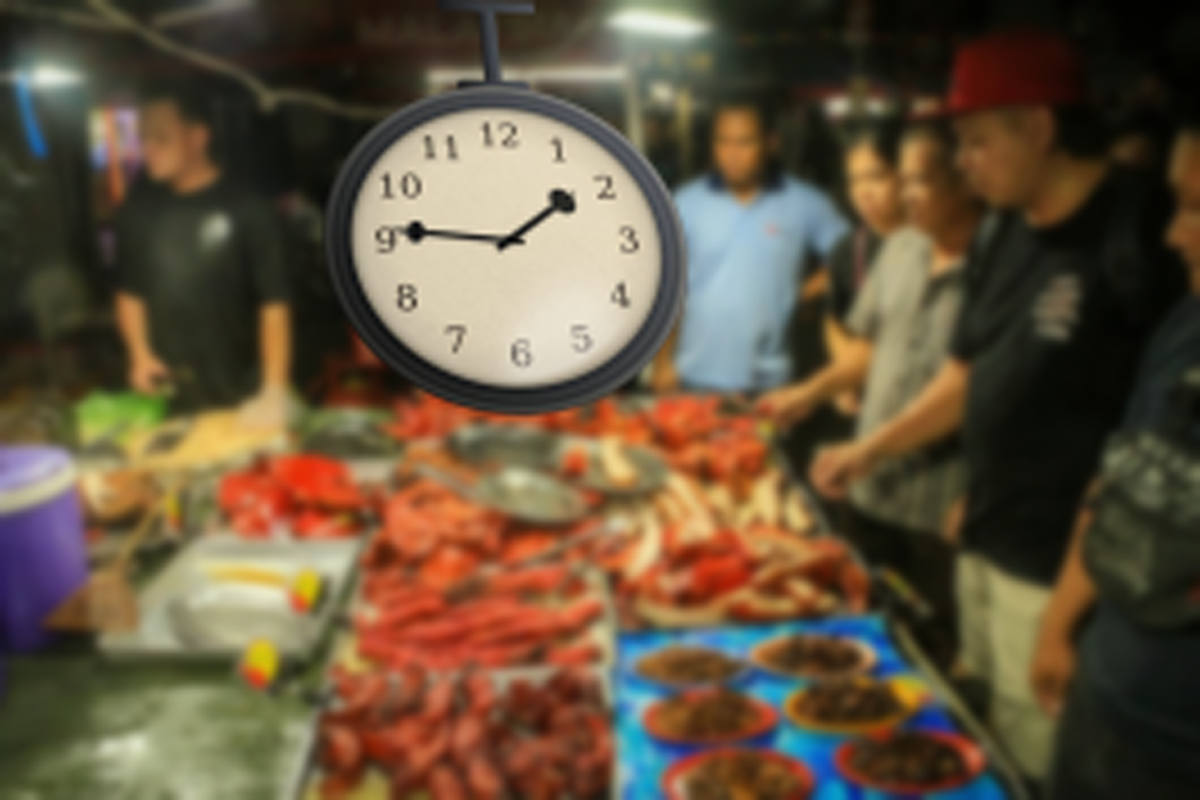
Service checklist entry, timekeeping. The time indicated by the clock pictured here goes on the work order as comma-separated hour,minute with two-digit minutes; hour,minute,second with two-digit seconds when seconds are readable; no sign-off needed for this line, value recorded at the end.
1,46
